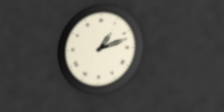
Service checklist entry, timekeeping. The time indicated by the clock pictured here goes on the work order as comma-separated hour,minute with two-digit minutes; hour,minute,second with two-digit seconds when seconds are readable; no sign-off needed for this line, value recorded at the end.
1,12
